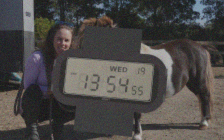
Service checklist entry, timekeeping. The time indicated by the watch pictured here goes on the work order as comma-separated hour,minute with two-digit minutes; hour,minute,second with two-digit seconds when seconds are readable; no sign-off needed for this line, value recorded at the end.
13,54,55
